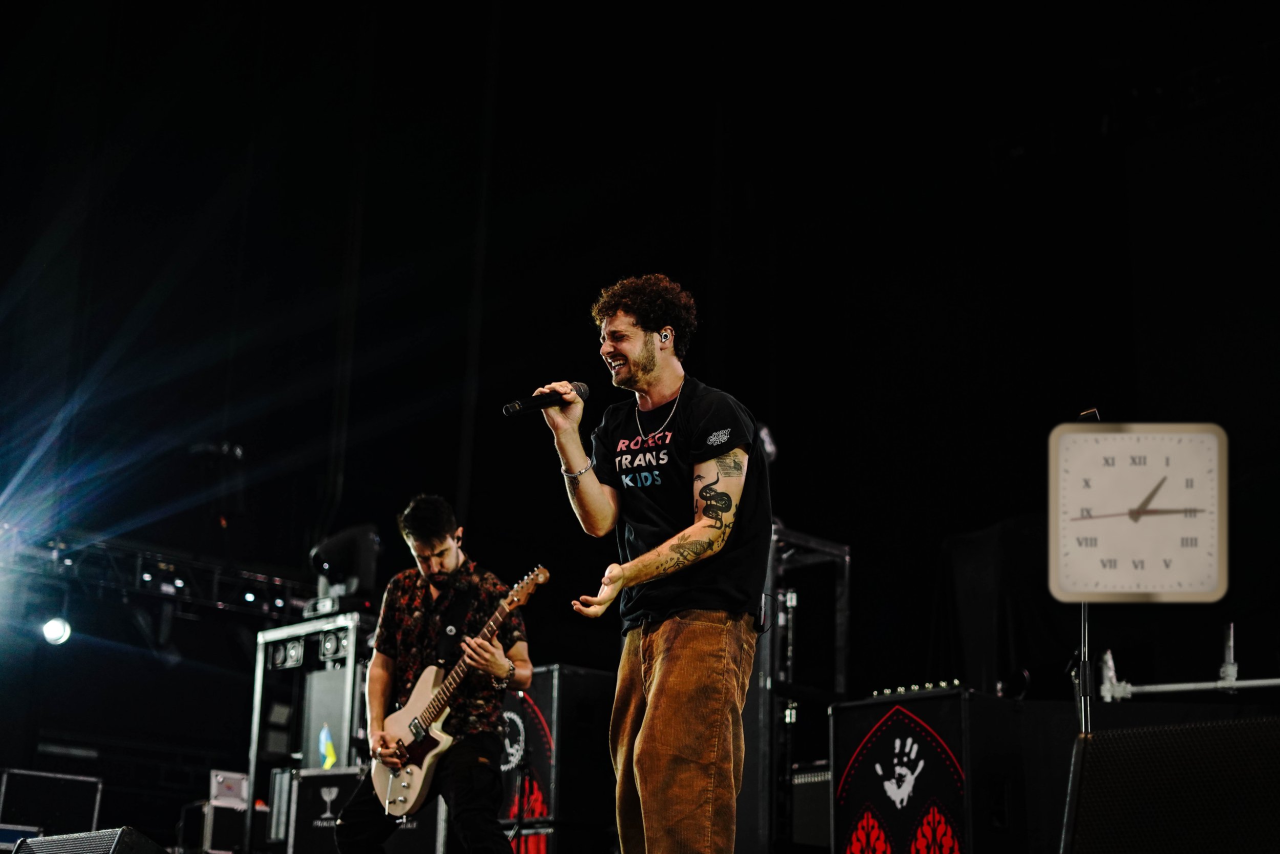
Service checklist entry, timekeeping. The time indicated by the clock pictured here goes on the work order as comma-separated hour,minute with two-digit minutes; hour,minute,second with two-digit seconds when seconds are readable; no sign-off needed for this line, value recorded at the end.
1,14,44
